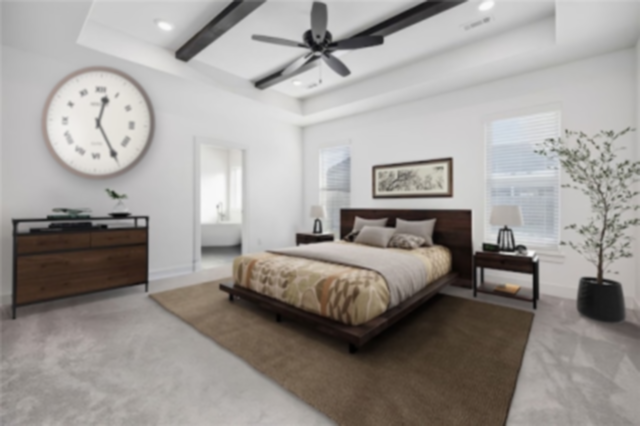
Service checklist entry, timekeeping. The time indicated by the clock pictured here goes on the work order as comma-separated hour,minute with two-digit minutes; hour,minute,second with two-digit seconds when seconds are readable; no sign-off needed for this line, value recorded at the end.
12,25
